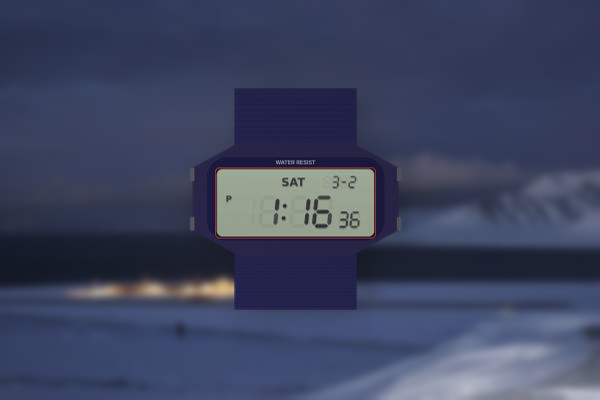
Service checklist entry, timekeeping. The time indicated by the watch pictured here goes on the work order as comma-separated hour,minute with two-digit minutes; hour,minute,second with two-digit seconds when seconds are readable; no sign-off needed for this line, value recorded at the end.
1,16,36
